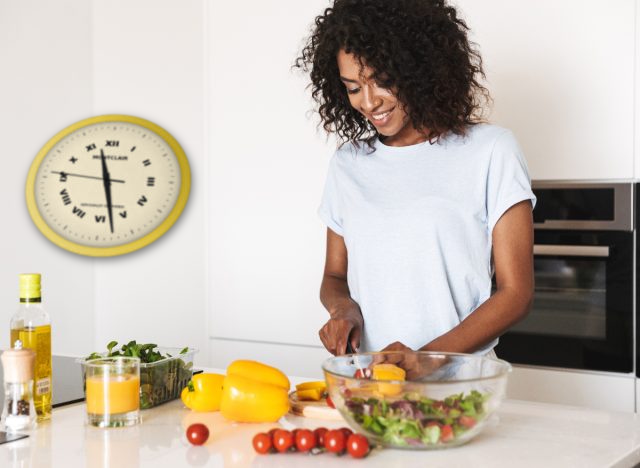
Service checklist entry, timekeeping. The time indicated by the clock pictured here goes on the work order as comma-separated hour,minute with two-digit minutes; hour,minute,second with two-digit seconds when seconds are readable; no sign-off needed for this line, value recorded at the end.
11,27,46
